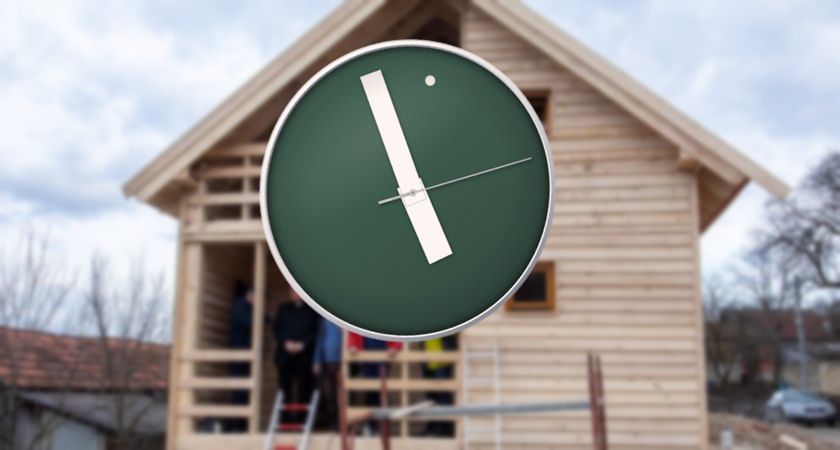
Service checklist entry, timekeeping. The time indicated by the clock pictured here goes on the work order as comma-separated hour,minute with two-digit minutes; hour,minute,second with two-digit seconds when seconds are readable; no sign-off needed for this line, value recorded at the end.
4,55,11
